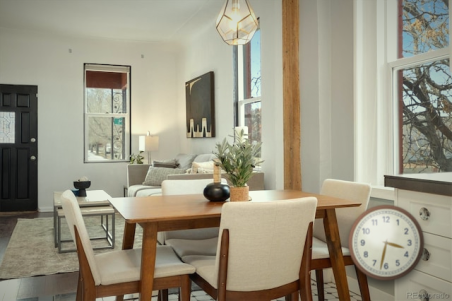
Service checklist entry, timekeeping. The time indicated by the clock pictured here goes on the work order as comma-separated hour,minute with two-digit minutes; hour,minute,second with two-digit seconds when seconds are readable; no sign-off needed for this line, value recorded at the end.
3,32
